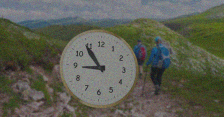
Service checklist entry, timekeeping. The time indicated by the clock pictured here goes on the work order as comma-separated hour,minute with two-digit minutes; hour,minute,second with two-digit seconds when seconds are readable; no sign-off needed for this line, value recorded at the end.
8,54
